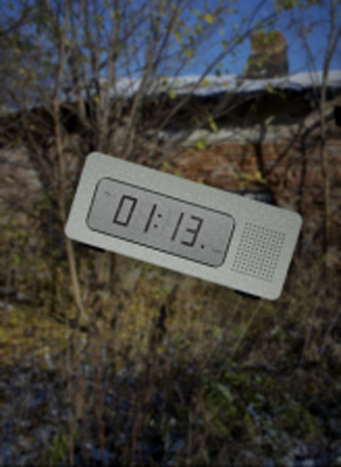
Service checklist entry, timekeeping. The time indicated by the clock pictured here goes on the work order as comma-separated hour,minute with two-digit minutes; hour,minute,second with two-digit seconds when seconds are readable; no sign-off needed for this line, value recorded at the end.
1,13
